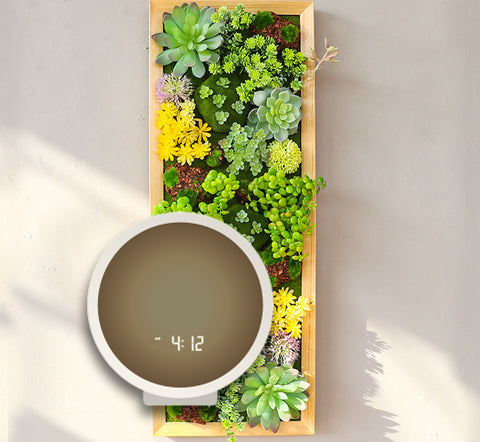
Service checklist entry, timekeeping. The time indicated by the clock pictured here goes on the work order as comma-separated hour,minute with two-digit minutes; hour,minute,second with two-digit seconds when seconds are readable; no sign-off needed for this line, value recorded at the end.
4,12
